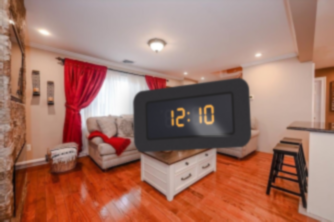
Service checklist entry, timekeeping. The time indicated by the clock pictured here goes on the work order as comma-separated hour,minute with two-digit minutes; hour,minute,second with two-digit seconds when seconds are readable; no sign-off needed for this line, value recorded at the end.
12,10
